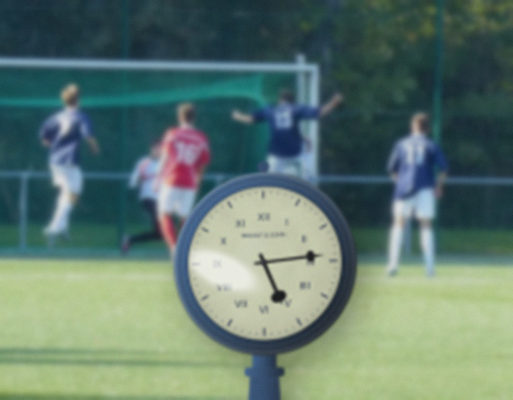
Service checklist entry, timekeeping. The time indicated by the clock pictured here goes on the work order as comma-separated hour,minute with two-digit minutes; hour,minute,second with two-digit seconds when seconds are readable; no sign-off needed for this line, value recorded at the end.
5,14
